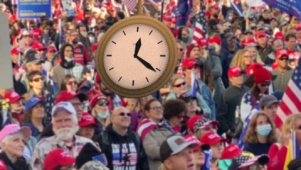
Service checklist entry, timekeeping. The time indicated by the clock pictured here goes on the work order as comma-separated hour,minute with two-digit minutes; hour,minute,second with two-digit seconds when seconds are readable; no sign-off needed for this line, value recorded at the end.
12,21
